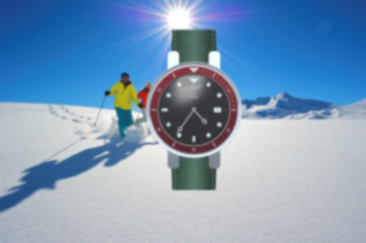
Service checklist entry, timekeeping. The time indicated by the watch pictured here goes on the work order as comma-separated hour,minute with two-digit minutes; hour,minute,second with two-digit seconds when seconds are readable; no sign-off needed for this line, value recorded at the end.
4,36
